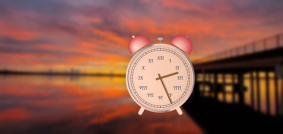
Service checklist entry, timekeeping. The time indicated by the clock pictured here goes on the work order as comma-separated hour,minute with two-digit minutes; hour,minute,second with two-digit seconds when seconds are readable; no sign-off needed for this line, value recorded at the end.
2,26
